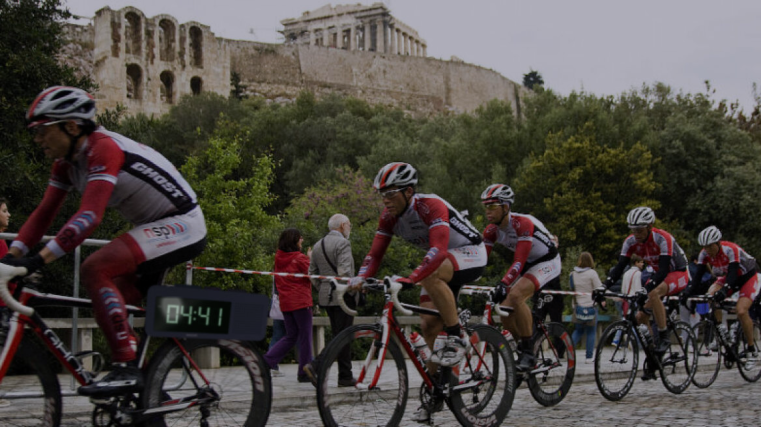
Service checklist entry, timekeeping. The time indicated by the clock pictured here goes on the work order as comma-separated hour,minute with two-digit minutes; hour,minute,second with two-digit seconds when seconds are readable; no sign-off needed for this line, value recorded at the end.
4,41
